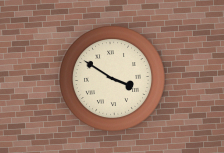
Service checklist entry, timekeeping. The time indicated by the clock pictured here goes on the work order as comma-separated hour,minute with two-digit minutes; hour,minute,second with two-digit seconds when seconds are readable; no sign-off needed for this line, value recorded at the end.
3,51
